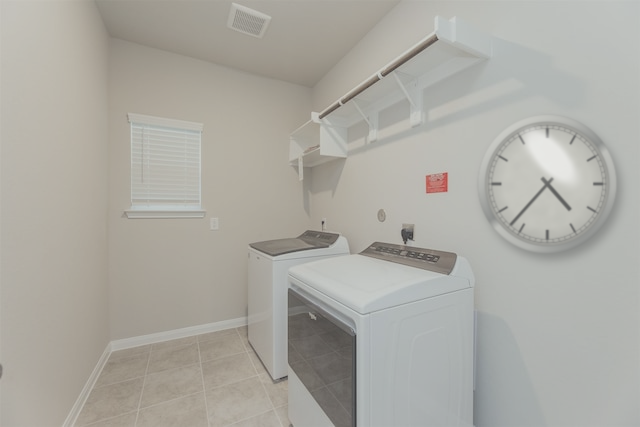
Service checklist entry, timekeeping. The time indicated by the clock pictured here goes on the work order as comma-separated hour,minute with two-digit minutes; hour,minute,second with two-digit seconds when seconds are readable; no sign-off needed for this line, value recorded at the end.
4,37
